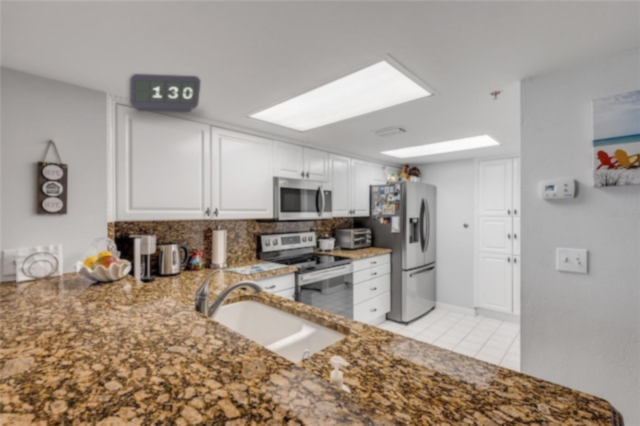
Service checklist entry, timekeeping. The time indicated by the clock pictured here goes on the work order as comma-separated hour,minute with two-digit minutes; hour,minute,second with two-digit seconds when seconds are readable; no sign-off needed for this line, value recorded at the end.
1,30
